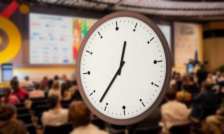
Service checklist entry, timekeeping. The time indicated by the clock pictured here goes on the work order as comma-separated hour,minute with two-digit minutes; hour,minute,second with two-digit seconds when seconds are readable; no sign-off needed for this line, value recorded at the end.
12,37
